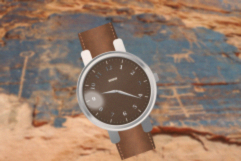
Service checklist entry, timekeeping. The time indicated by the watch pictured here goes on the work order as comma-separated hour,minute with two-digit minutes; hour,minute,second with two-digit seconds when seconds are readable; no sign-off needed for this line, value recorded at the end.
9,21
